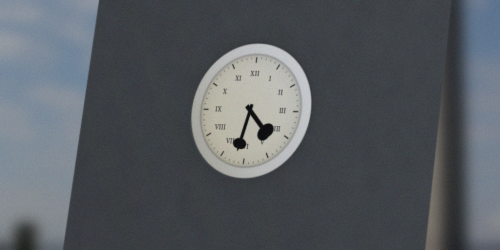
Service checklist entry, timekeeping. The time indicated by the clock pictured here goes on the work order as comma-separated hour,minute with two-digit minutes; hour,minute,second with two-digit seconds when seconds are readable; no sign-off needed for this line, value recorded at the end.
4,32
